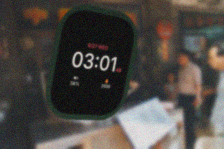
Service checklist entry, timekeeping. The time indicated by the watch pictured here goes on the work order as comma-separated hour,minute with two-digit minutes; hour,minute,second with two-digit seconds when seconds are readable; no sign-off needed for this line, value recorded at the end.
3,01
